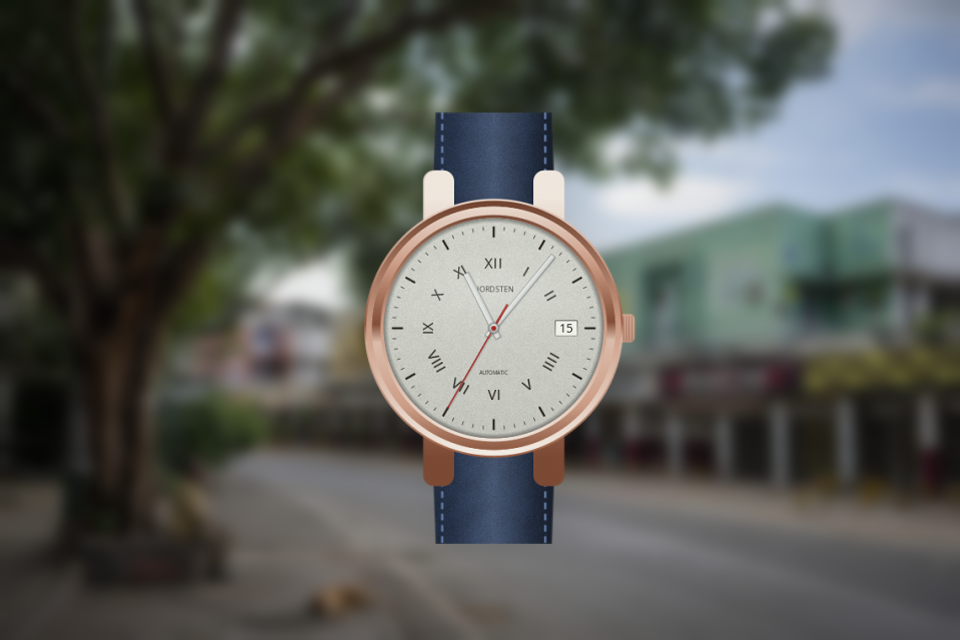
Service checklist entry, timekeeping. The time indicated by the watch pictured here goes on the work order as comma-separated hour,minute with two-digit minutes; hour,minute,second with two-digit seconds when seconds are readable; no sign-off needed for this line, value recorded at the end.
11,06,35
